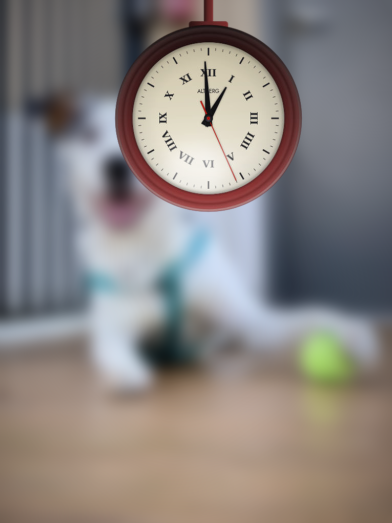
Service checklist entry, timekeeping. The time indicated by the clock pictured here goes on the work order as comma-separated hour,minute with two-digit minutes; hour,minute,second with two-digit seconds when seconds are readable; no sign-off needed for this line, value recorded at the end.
12,59,26
